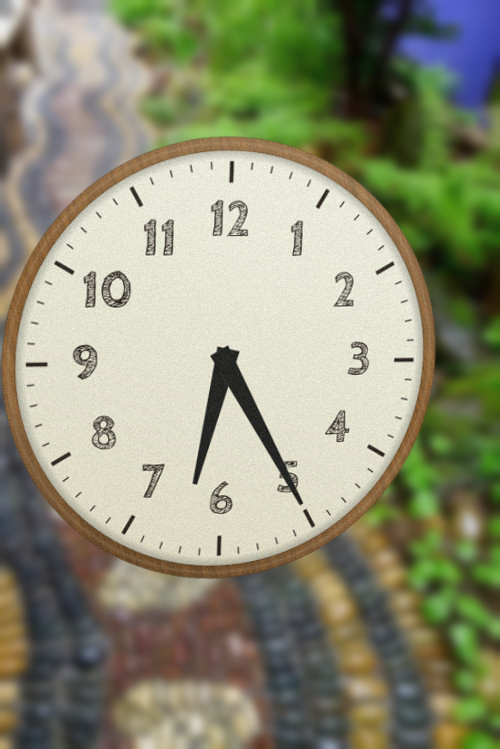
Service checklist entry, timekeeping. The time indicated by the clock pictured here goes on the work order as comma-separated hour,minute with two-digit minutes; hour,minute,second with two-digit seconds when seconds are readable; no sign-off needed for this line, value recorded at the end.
6,25
